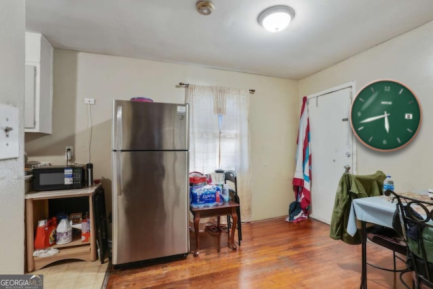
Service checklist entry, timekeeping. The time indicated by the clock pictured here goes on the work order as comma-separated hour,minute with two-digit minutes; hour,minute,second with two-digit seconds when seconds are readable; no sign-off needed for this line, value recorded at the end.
5,42
